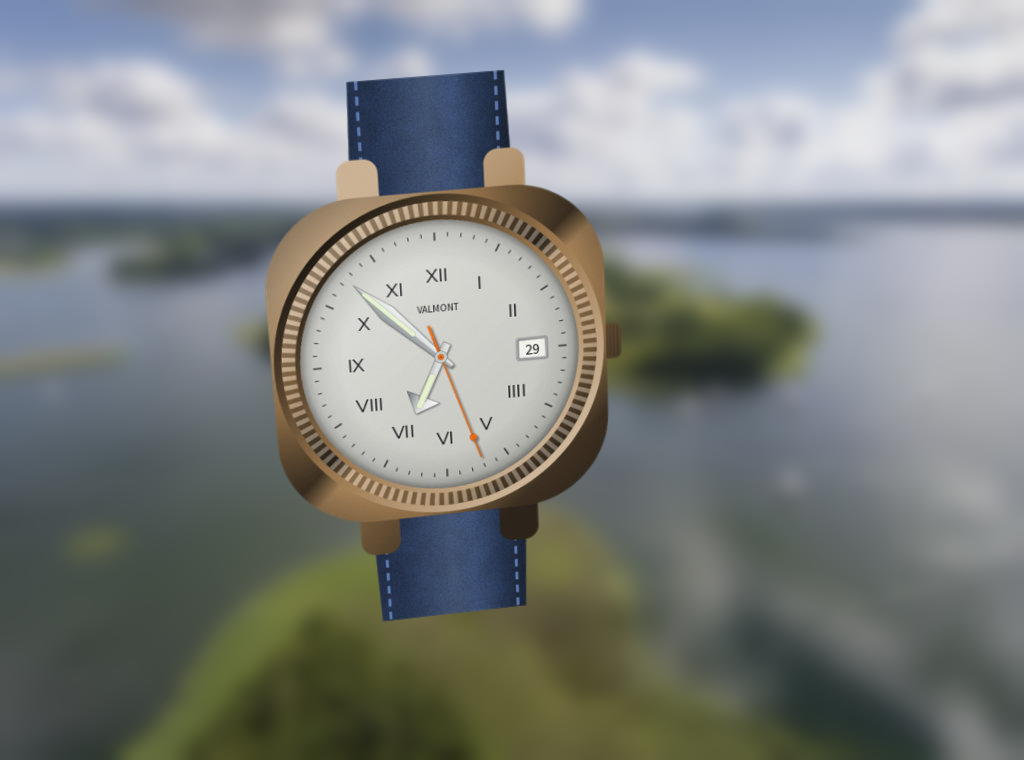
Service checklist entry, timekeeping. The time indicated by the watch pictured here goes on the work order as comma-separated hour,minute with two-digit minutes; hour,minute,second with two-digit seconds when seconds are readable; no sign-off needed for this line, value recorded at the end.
6,52,27
